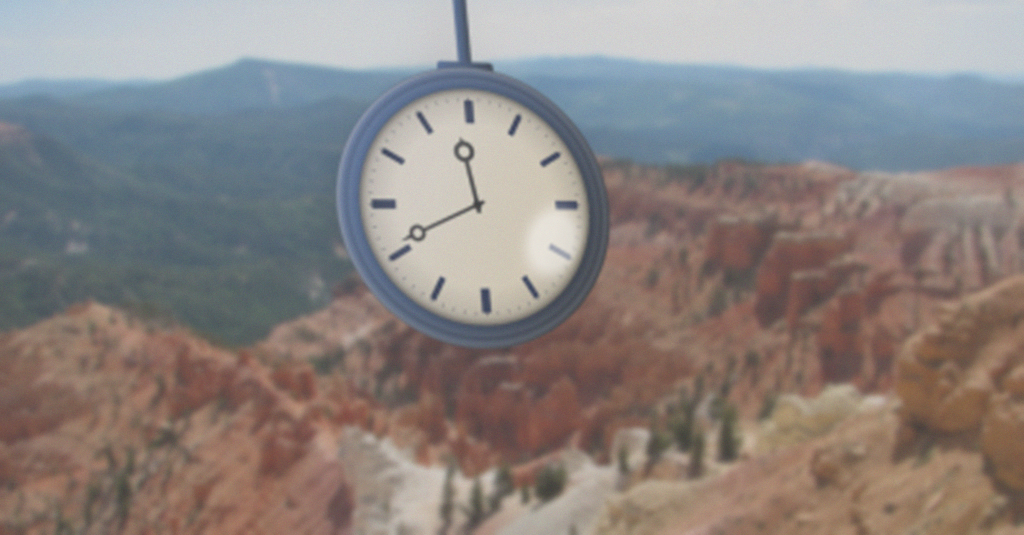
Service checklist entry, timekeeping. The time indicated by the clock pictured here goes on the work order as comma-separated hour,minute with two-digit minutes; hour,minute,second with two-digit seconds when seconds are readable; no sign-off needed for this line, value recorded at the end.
11,41
